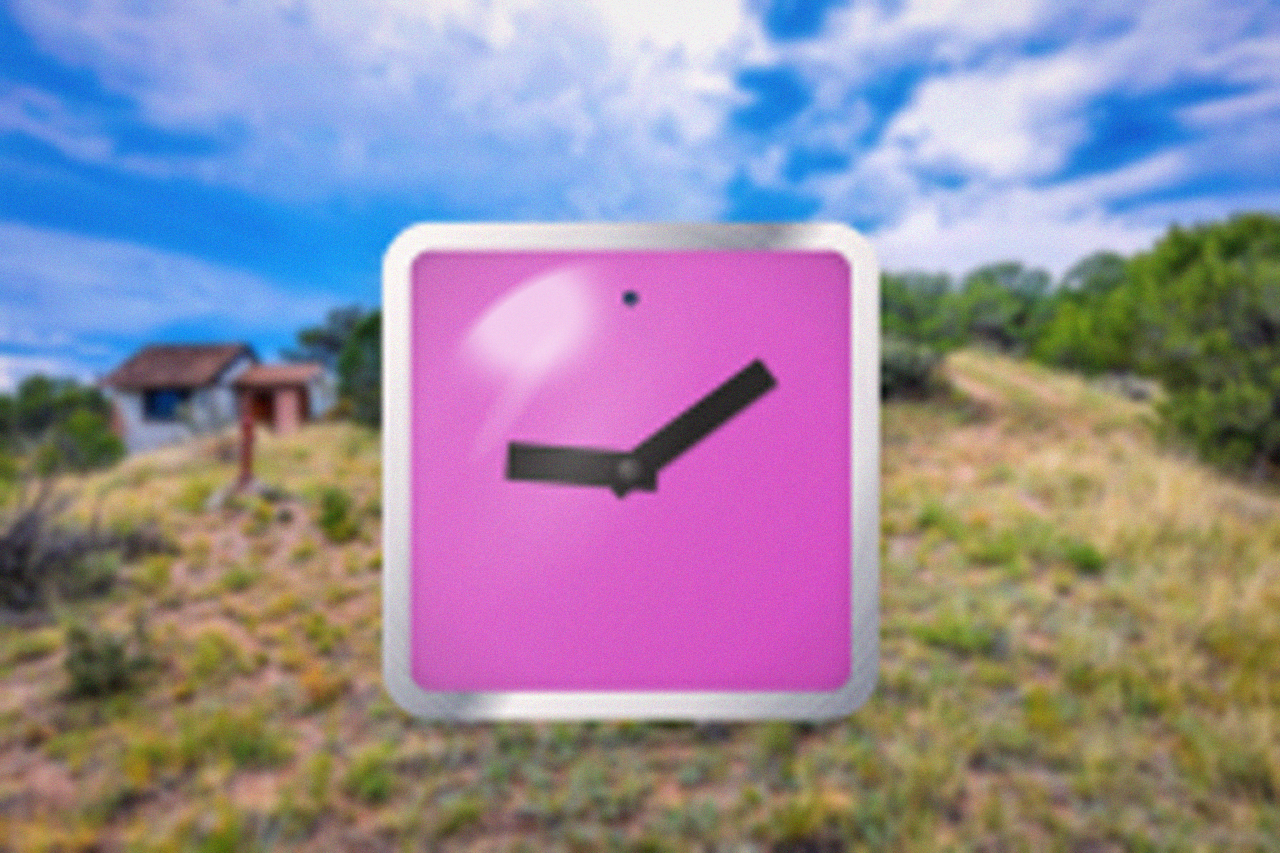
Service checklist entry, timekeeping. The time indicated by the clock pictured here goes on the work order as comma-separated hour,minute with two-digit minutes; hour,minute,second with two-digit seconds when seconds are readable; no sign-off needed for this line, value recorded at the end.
9,09
